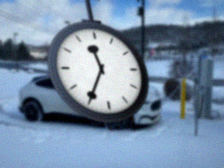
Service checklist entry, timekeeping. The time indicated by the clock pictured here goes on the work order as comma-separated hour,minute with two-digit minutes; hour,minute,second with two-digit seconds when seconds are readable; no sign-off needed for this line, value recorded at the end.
11,35
